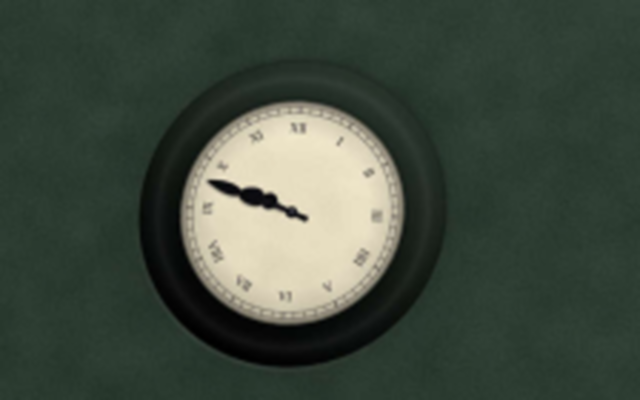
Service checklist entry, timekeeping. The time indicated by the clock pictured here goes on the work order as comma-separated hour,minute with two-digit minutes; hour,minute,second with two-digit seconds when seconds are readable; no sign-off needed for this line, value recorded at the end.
9,48
